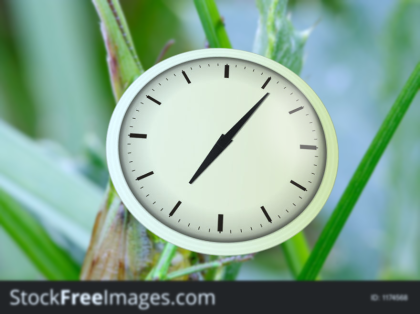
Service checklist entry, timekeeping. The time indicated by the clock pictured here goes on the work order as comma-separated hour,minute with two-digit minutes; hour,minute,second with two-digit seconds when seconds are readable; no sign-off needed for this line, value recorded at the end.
7,06
